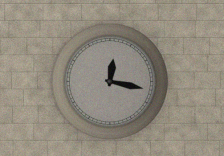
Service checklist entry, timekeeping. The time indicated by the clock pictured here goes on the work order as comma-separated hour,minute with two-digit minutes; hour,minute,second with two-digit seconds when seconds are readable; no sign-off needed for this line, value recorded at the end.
12,17
